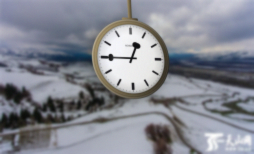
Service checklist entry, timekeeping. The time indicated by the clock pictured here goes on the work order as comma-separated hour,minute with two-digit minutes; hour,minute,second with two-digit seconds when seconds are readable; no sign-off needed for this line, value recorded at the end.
12,45
